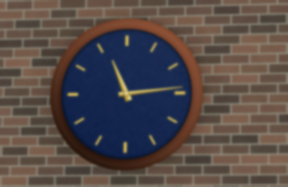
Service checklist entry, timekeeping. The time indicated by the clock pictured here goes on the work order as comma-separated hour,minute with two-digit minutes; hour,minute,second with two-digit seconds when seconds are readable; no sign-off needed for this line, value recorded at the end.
11,14
